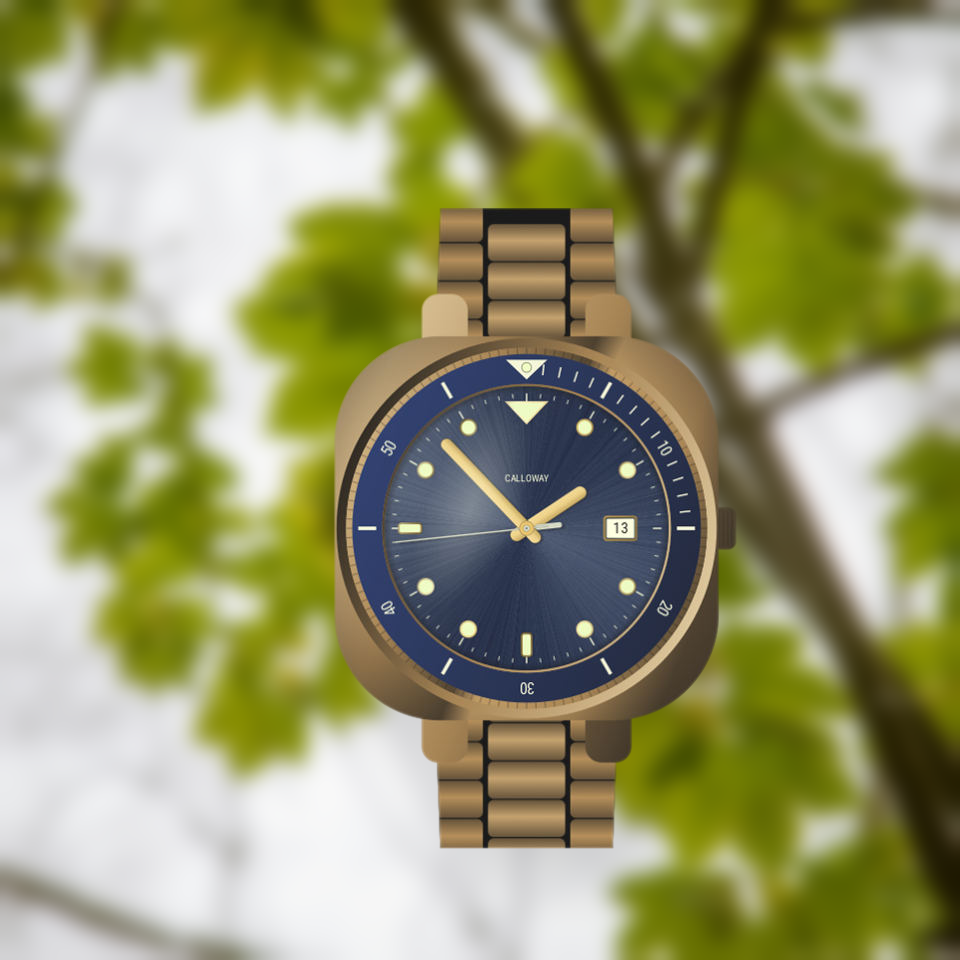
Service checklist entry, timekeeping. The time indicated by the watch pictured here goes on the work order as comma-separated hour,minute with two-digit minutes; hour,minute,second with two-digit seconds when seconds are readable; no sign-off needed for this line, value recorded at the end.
1,52,44
